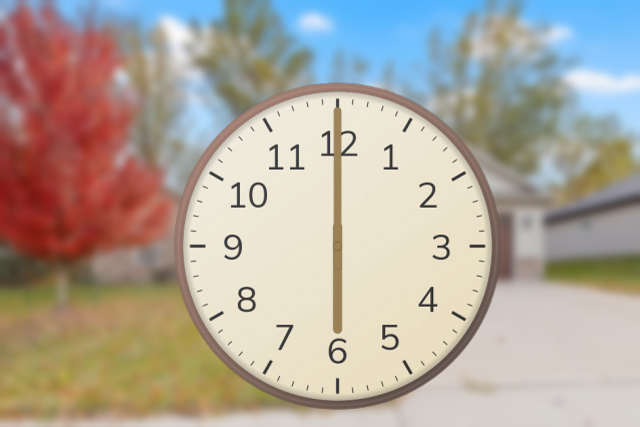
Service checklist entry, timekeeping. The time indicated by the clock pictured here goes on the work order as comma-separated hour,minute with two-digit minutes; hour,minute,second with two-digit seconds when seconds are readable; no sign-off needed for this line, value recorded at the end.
6,00
